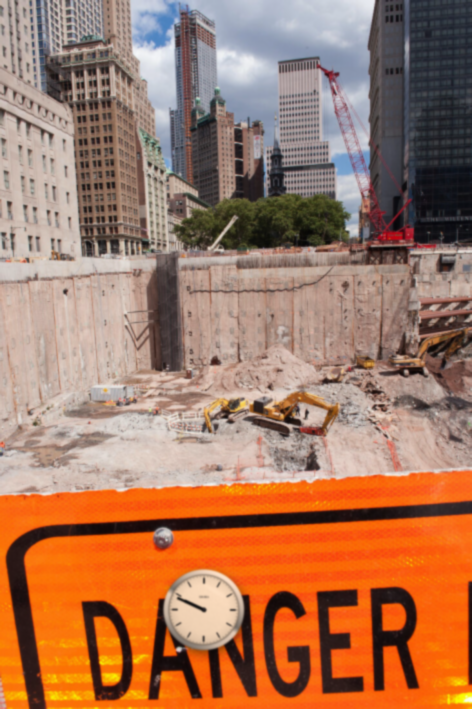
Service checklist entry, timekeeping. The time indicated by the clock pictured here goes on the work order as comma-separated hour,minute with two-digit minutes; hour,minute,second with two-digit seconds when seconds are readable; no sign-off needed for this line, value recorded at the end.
9,49
